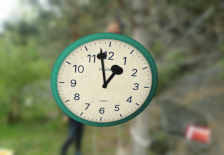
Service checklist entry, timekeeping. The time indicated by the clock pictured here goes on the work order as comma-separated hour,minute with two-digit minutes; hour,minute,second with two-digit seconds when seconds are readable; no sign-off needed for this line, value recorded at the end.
12,58
